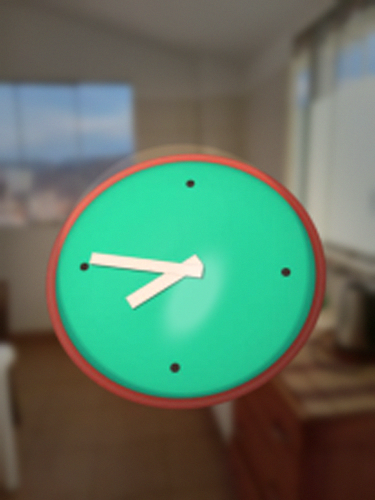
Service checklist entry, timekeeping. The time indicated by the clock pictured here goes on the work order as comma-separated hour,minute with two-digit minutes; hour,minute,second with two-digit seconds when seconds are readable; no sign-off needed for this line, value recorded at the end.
7,46
